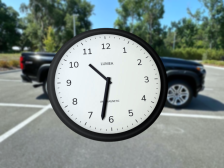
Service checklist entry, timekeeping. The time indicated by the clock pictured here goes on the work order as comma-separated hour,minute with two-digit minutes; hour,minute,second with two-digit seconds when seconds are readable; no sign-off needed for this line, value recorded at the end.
10,32
